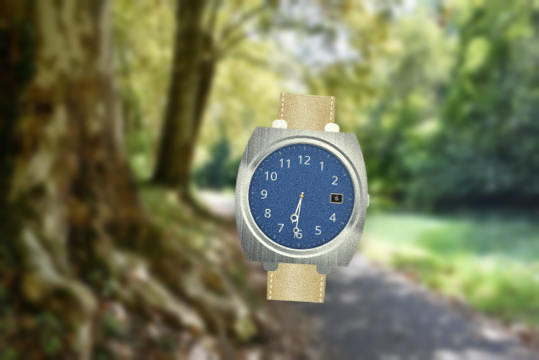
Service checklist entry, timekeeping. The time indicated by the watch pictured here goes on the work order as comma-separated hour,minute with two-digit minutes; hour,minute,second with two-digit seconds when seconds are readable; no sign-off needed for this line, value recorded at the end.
6,31
